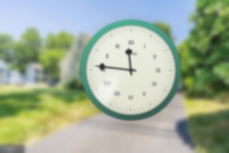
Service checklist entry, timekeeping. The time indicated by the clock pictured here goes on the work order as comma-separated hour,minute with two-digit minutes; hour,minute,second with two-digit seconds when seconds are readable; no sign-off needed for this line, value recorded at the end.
11,46
